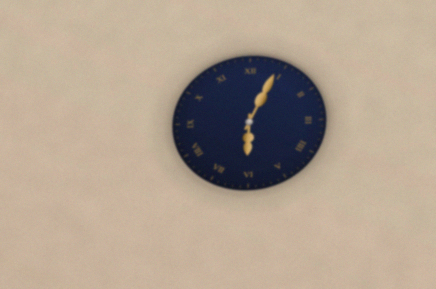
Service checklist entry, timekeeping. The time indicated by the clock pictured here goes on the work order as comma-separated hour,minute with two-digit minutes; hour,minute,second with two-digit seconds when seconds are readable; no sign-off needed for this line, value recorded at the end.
6,04
